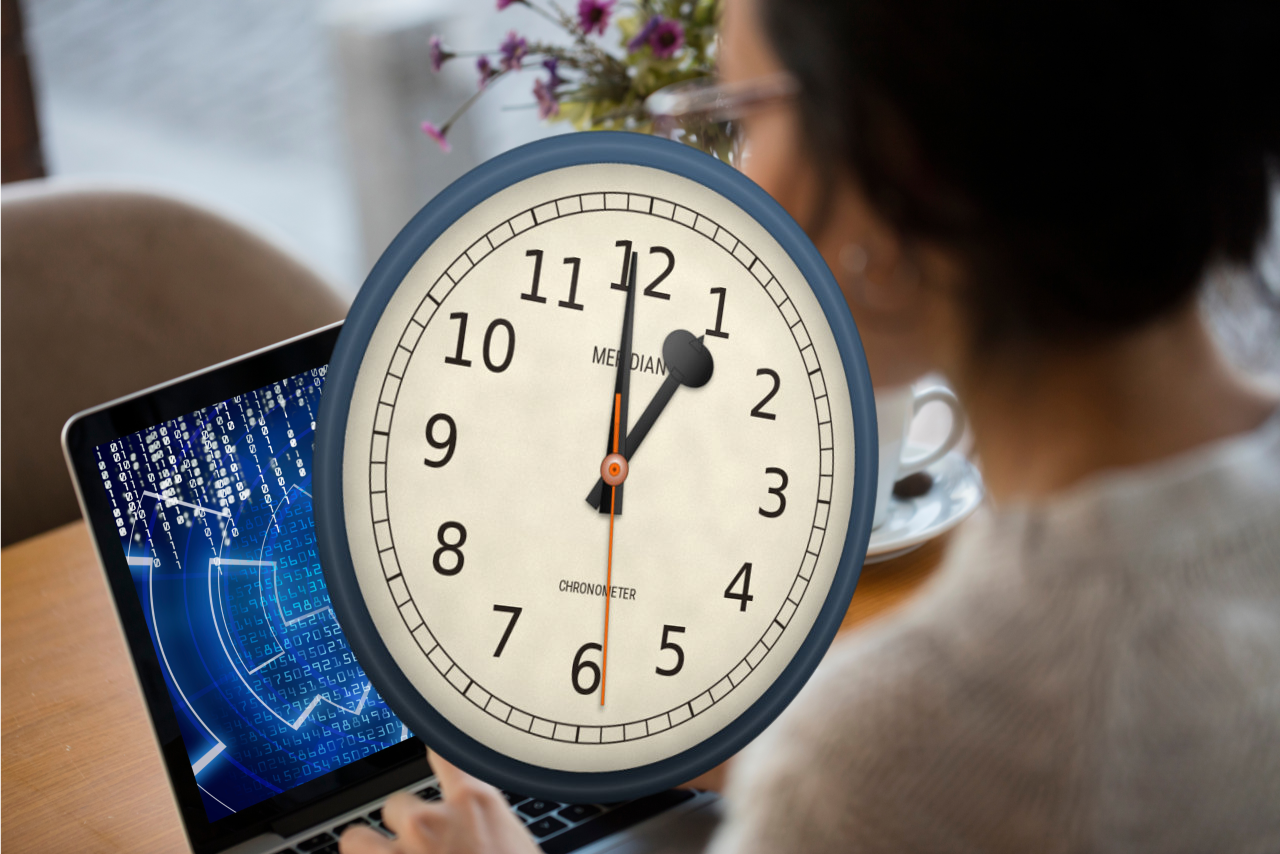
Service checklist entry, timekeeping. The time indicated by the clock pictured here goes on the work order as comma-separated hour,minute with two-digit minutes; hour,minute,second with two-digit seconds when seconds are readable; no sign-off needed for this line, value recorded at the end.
12,59,29
